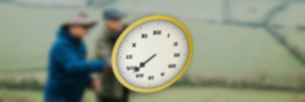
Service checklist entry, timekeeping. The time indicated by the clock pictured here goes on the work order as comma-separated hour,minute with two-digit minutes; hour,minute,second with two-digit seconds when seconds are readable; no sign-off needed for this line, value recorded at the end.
7,38
